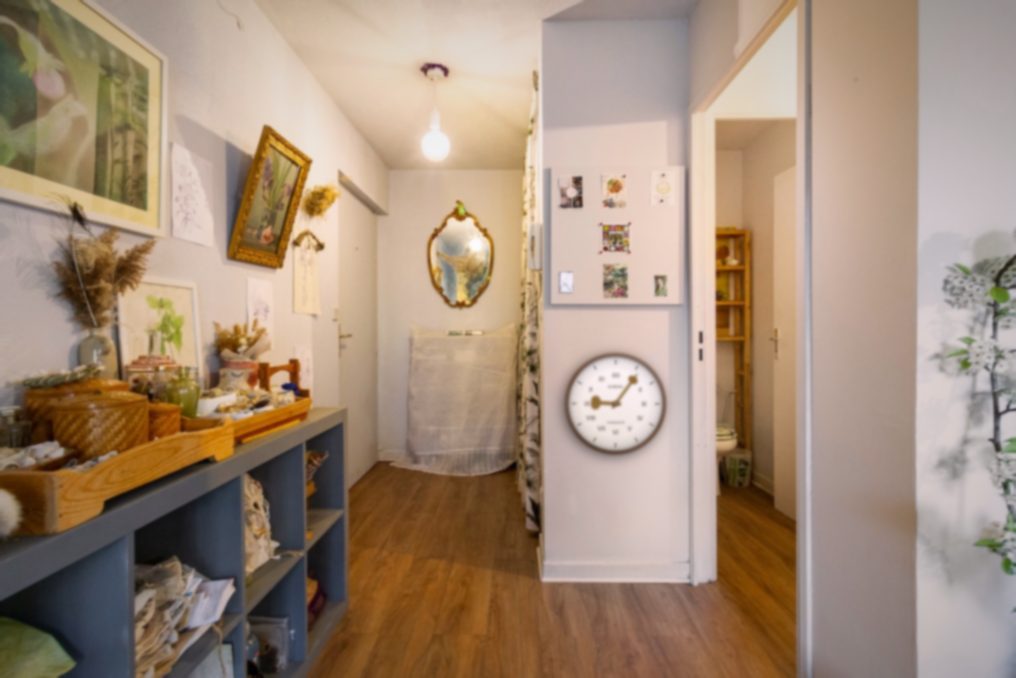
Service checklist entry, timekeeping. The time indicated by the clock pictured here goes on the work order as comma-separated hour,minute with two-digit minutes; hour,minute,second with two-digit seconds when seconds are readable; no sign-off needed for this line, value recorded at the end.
9,06
